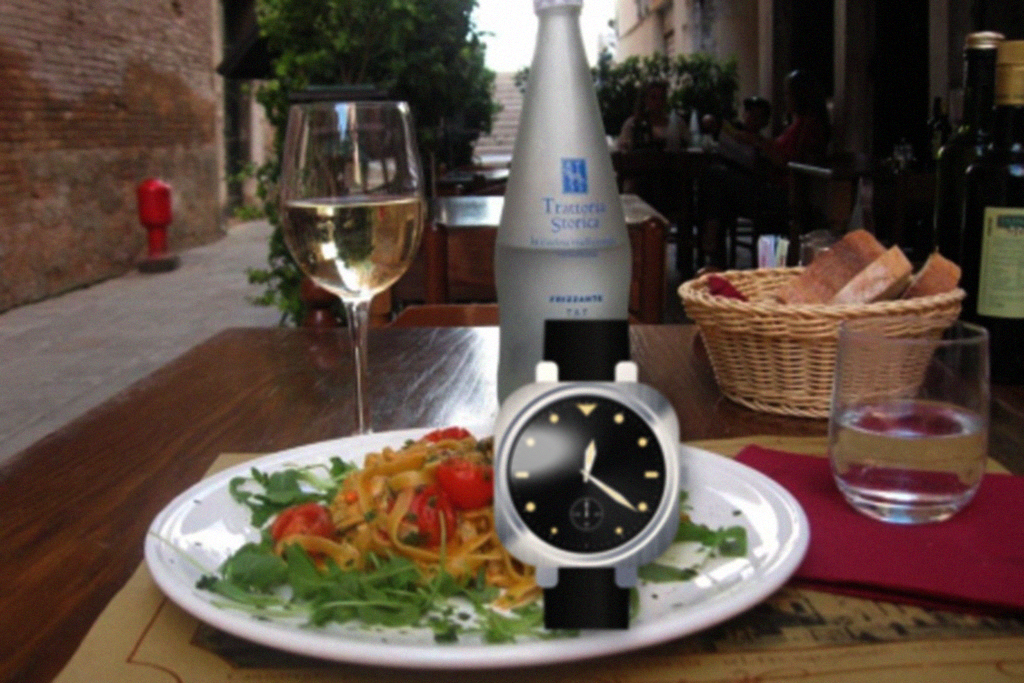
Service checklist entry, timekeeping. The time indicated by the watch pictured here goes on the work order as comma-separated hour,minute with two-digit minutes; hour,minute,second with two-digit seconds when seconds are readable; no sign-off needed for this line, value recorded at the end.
12,21
